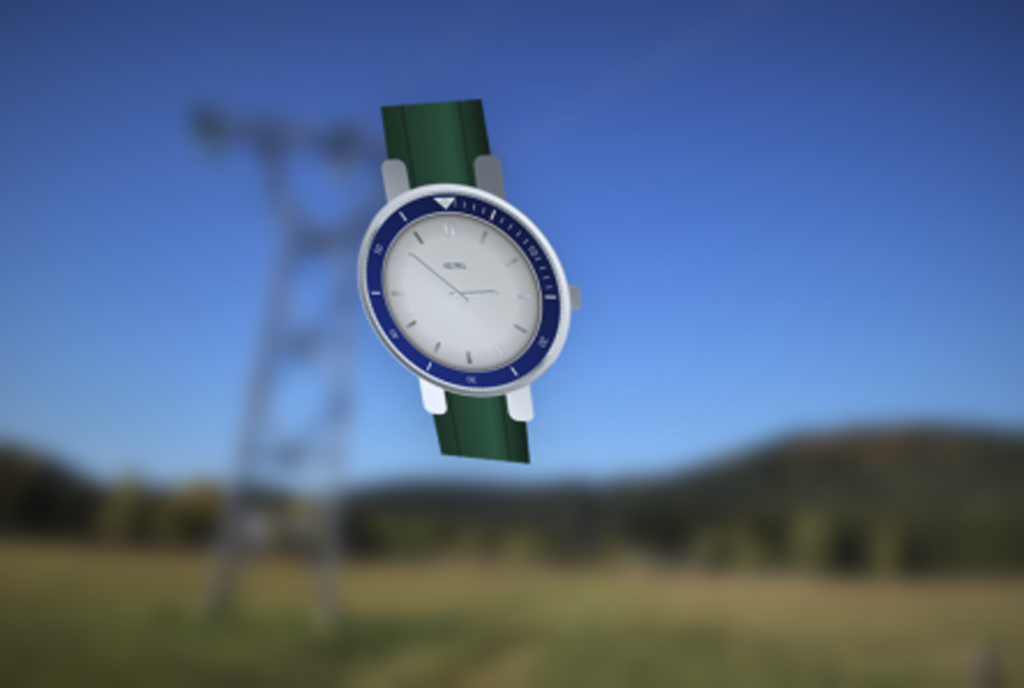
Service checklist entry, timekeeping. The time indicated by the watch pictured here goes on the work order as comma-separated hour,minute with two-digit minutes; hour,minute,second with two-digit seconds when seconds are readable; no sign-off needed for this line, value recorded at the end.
2,52
